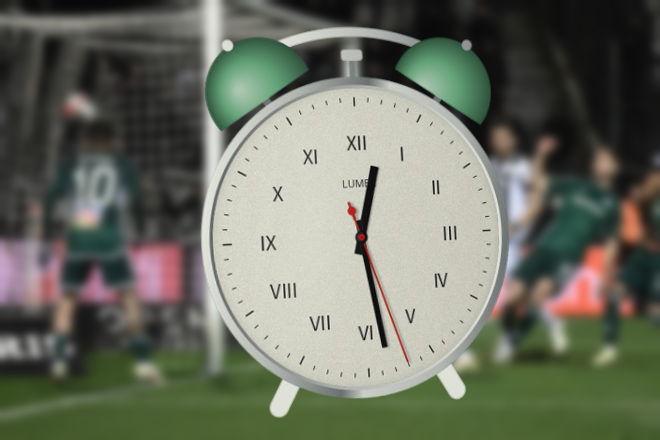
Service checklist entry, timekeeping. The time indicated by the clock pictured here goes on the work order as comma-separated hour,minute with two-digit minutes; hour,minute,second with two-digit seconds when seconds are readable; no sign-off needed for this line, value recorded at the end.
12,28,27
